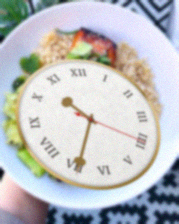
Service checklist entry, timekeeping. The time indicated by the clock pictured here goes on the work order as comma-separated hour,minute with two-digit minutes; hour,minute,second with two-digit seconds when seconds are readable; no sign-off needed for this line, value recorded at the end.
10,34,20
